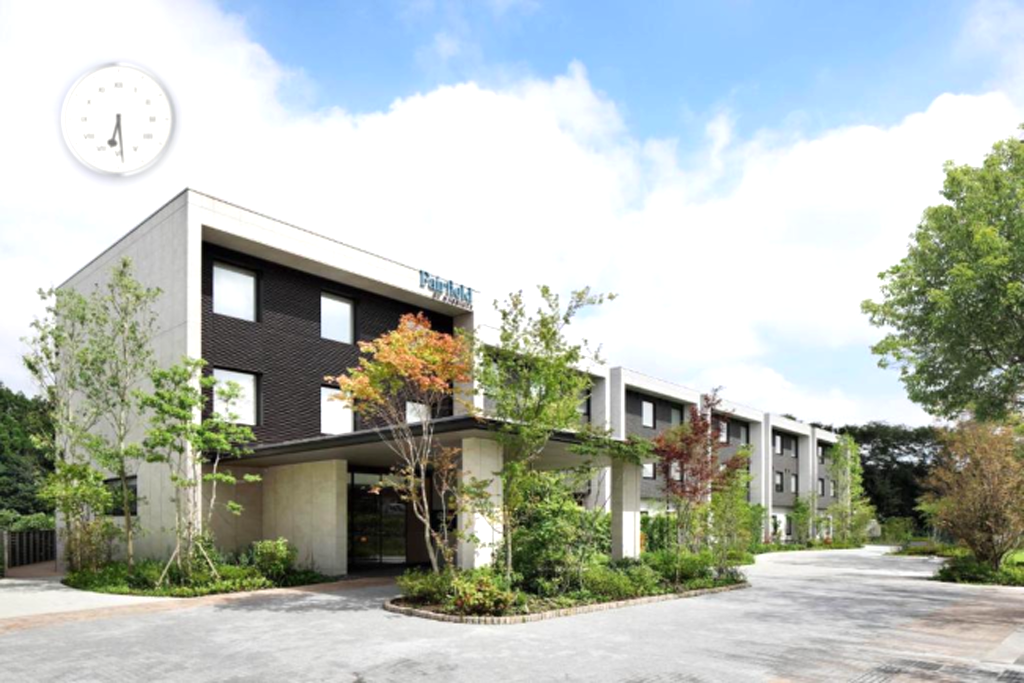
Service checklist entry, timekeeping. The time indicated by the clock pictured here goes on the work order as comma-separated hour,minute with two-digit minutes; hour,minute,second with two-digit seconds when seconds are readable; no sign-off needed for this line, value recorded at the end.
6,29
